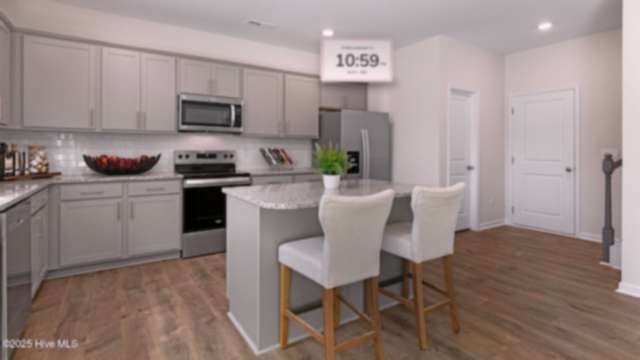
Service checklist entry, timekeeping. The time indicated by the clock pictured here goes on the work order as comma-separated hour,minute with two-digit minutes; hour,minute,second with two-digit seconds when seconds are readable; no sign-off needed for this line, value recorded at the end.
10,59
